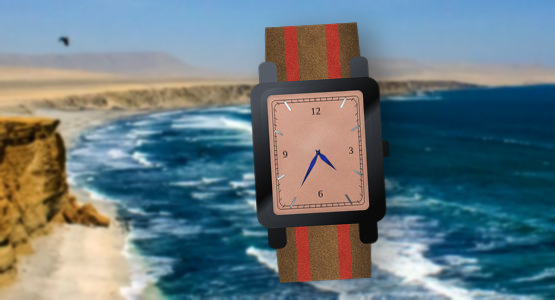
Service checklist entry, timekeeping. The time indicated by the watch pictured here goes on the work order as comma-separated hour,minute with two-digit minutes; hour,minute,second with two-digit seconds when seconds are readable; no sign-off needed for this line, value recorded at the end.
4,35
